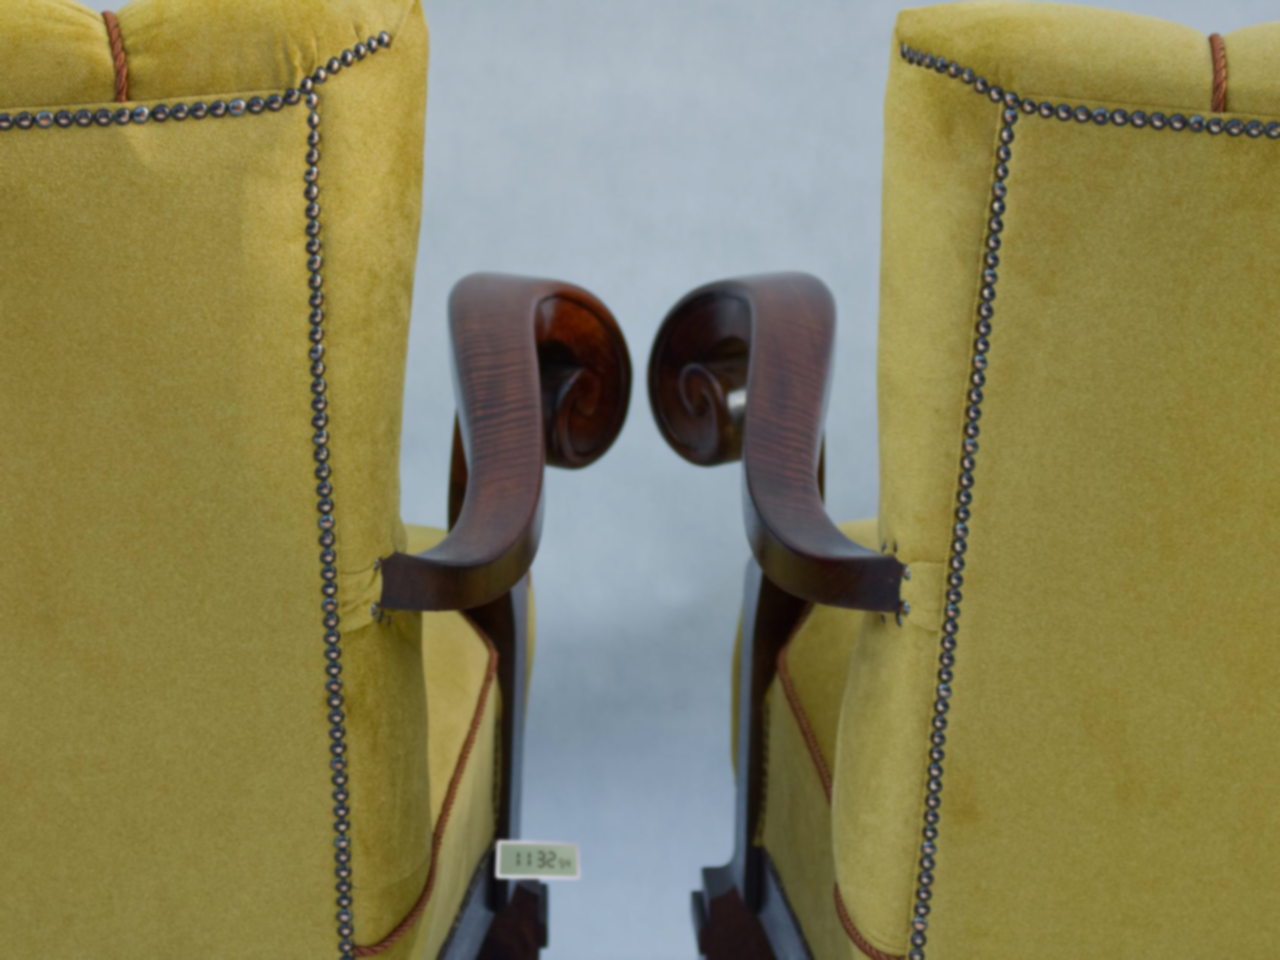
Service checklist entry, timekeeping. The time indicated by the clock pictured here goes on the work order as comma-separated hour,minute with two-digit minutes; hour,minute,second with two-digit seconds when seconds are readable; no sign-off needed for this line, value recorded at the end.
11,32
